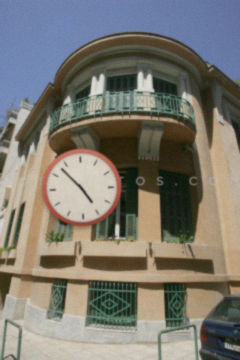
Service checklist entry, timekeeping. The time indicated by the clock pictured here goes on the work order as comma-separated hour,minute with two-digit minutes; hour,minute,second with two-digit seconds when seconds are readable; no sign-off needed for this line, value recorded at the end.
4,53
